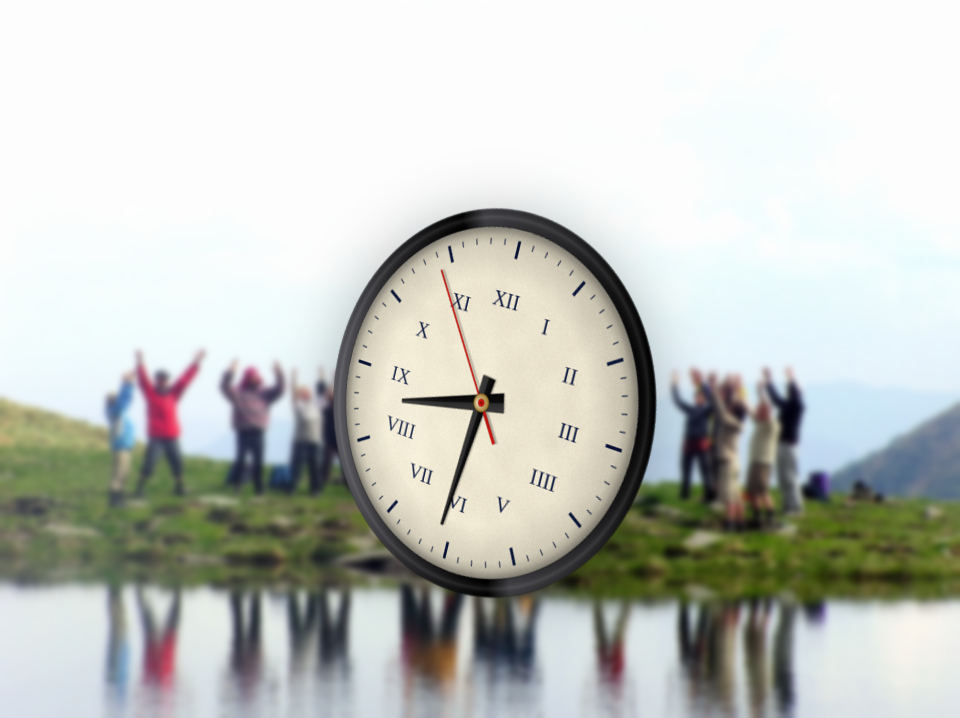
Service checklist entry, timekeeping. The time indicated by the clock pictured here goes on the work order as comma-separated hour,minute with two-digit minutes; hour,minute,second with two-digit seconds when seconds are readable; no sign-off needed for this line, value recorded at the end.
8,30,54
